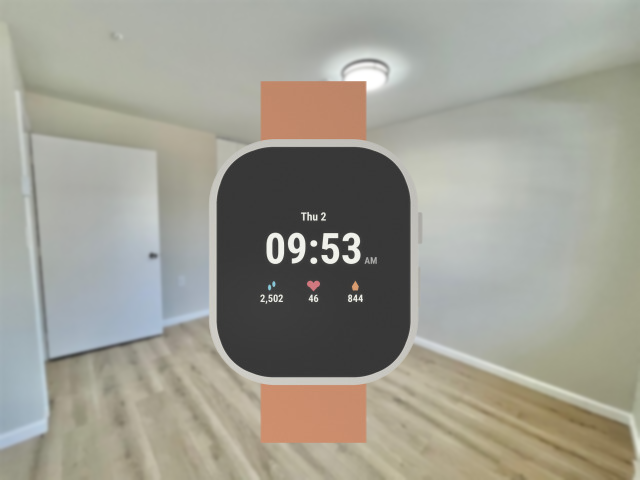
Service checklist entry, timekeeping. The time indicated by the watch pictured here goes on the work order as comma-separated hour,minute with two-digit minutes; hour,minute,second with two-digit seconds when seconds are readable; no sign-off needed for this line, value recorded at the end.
9,53
